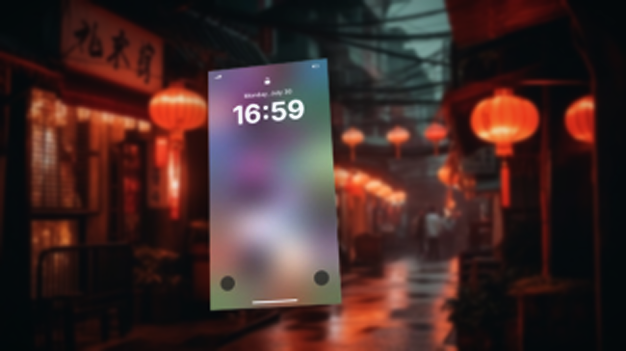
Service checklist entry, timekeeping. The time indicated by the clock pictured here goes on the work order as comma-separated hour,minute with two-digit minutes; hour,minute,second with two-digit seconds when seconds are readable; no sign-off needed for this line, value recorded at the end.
16,59
